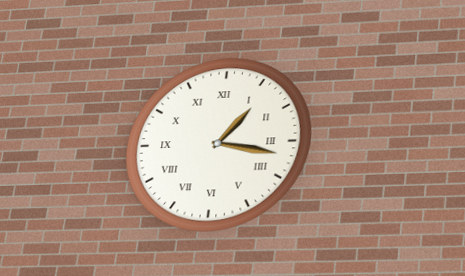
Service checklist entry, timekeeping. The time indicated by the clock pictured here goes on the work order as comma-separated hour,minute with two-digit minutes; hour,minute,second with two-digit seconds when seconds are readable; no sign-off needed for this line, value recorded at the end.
1,17
